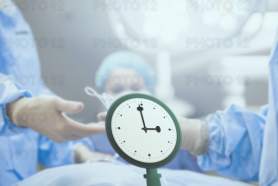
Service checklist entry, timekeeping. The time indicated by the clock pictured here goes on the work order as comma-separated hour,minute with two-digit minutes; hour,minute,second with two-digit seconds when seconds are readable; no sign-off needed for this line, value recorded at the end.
2,59
